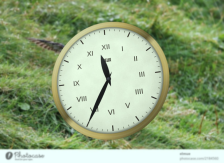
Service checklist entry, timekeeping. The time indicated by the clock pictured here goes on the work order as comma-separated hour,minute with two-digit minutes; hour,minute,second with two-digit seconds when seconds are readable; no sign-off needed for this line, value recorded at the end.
11,35
